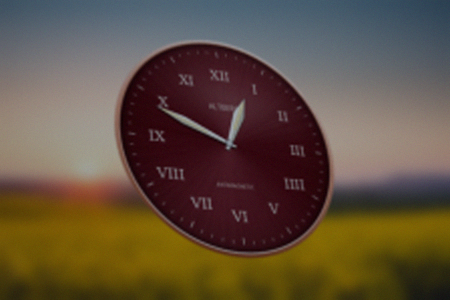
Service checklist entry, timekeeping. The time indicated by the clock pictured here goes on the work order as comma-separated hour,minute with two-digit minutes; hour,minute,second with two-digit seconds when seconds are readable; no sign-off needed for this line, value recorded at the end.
12,49
